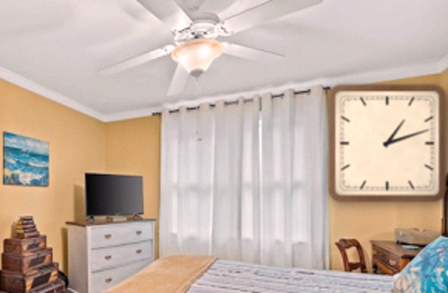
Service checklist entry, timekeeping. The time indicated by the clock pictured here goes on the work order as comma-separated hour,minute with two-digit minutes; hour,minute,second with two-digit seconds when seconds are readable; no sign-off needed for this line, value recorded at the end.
1,12
